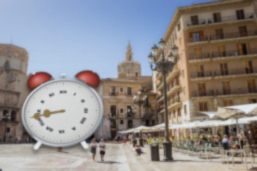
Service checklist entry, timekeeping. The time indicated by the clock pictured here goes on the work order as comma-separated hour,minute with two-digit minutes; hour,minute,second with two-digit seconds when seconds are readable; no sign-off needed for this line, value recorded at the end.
8,43
